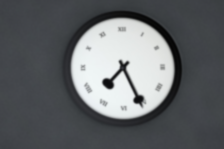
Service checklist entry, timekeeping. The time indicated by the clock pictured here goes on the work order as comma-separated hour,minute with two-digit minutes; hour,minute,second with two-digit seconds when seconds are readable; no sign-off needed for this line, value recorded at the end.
7,26
